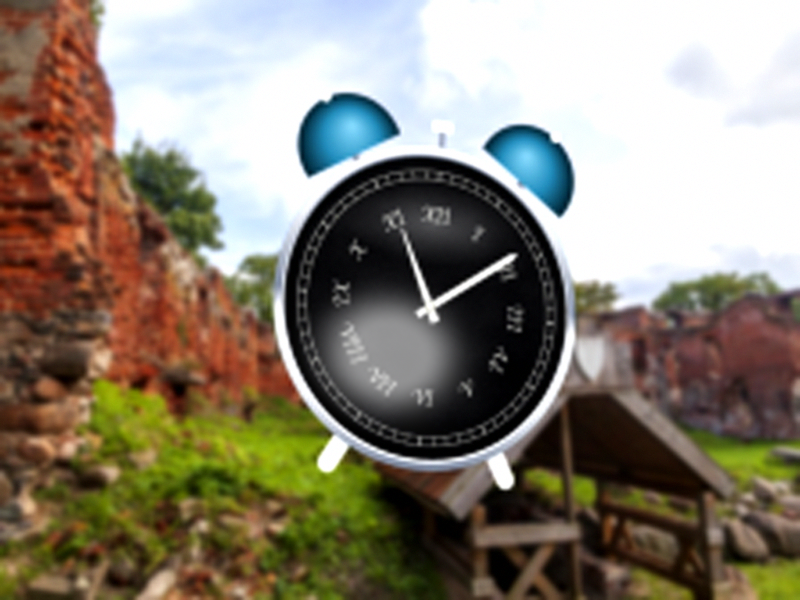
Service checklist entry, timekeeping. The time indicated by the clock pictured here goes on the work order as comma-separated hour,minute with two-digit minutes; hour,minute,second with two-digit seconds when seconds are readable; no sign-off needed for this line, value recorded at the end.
11,09
